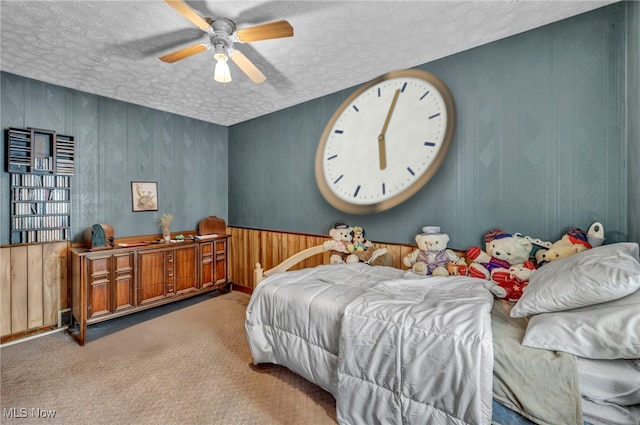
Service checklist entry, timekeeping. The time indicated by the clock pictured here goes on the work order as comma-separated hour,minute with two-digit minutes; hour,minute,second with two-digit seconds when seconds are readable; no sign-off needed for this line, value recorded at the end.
4,59
